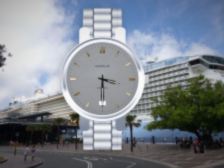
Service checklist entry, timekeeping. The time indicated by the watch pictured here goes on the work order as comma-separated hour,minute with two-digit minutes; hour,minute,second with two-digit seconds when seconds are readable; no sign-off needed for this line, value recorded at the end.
3,30
